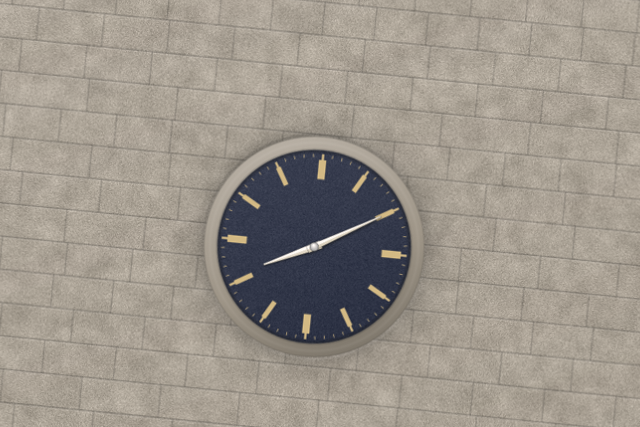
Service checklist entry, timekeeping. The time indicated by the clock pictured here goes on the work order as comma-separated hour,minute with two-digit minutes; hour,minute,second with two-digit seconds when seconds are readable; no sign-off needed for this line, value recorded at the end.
8,10
